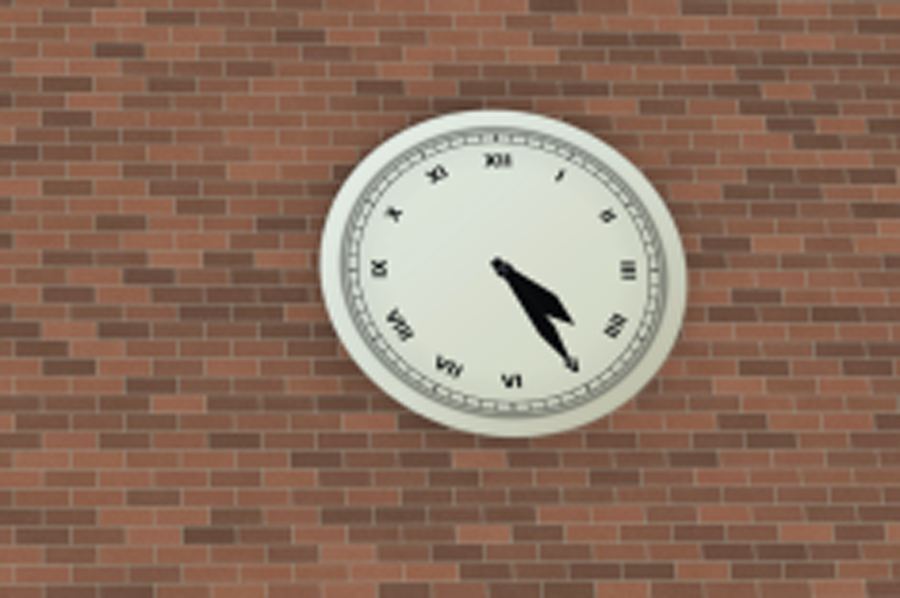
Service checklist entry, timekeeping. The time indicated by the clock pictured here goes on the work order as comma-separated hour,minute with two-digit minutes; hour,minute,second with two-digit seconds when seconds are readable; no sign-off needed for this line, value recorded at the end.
4,25
